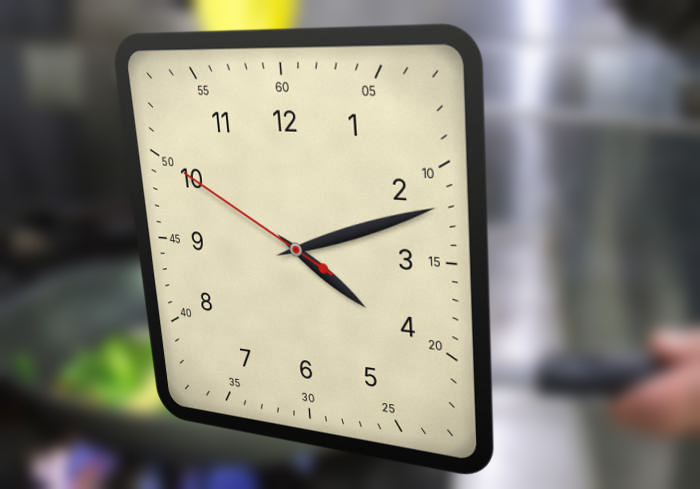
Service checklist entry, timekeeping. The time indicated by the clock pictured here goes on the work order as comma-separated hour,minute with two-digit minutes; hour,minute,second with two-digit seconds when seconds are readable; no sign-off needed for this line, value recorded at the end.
4,11,50
